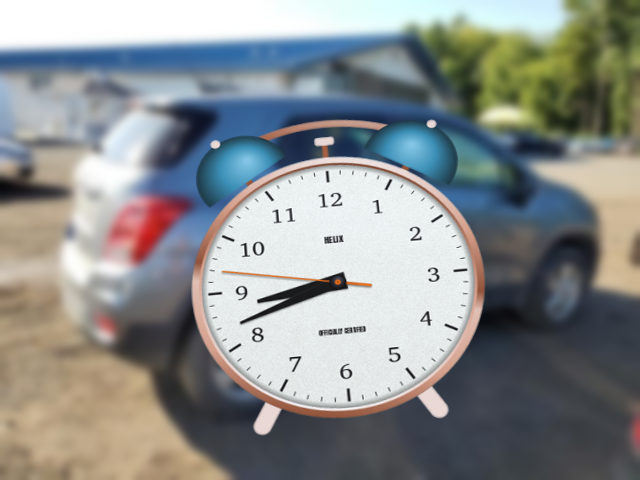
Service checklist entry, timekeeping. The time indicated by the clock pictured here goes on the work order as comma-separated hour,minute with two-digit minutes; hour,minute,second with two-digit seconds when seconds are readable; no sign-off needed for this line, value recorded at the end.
8,41,47
